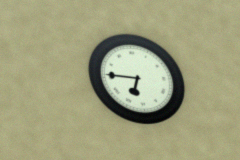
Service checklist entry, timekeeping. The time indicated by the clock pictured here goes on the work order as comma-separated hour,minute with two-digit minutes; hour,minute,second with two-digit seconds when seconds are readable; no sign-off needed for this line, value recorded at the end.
6,46
